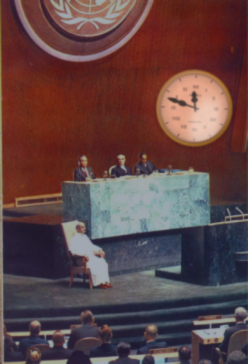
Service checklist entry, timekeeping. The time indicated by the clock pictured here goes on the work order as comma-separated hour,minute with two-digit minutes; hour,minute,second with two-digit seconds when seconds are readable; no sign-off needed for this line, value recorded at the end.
11,48
